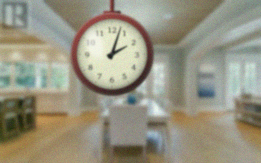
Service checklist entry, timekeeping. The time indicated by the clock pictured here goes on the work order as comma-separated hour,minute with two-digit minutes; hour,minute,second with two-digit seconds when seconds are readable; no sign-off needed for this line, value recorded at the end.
2,03
